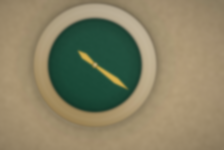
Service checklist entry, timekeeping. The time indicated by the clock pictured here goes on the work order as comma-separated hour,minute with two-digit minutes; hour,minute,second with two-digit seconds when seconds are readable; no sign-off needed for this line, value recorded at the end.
10,21
